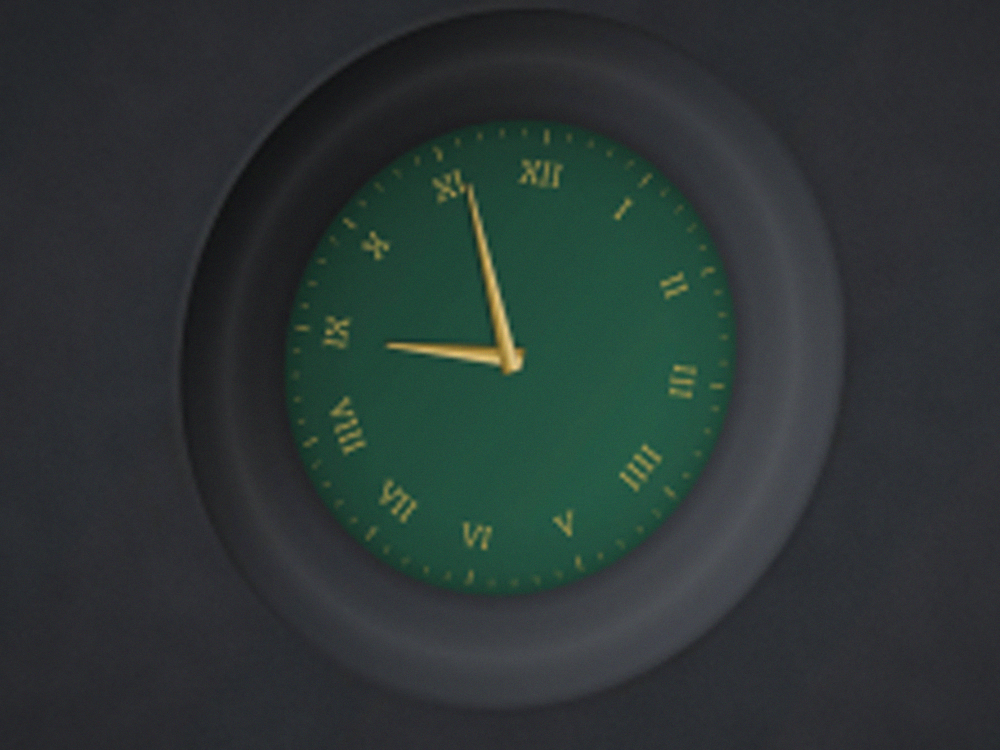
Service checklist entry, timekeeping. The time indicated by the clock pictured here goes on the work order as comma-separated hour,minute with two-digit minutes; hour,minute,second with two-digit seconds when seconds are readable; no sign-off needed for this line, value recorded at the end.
8,56
